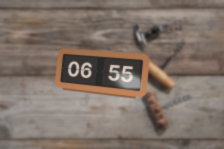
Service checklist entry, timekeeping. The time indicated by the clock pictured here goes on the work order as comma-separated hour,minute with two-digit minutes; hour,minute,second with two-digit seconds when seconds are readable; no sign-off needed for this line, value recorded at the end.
6,55
